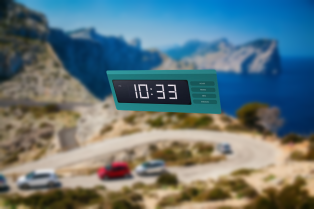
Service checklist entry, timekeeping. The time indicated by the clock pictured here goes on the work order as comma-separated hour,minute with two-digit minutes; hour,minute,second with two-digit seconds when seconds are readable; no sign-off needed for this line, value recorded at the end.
10,33
